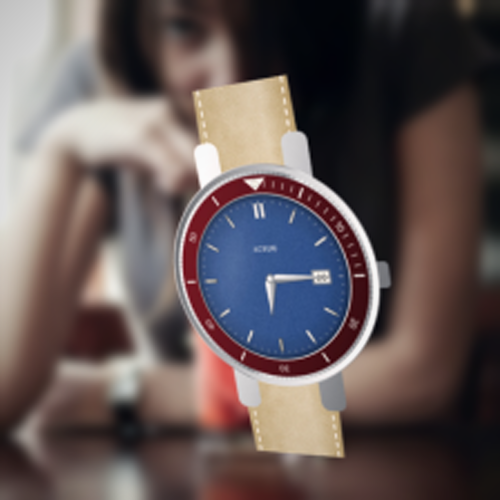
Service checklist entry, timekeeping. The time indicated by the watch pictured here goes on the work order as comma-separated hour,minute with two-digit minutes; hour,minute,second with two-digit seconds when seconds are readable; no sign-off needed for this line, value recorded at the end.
6,15
